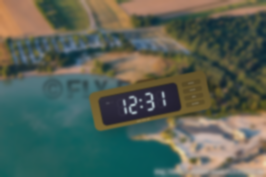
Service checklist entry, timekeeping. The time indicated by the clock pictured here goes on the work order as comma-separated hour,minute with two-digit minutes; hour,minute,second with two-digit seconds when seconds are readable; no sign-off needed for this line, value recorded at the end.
12,31
